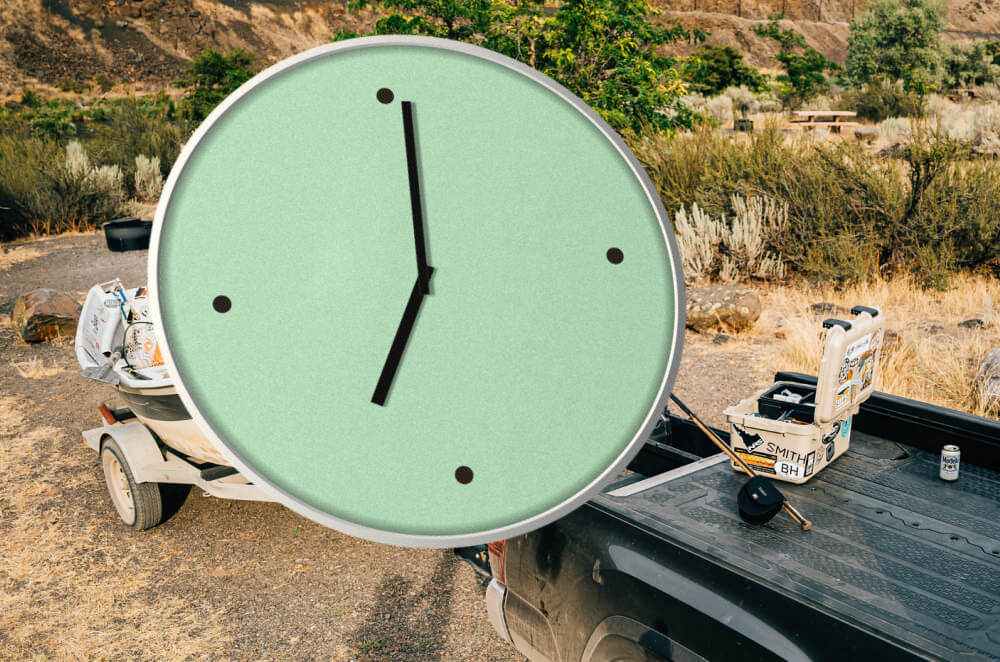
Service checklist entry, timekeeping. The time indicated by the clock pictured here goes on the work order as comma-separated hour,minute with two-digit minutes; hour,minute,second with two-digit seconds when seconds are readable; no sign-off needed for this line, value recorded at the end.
7,01
